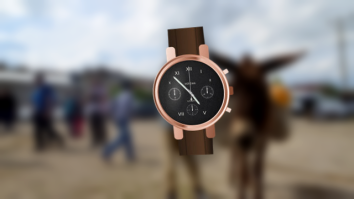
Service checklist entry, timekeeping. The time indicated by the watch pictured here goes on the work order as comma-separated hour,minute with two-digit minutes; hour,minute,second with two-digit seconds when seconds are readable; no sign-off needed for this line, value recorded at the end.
4,53
